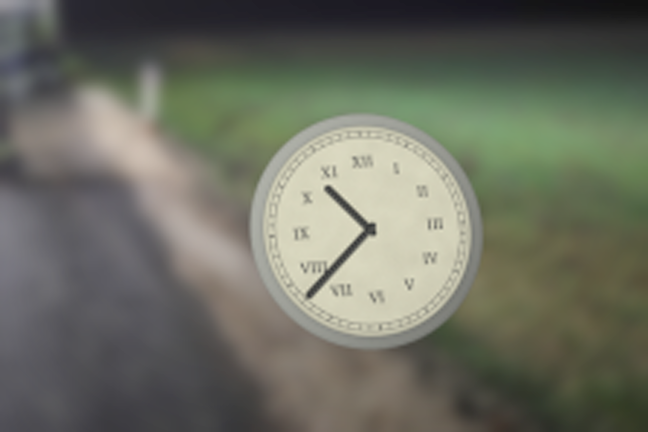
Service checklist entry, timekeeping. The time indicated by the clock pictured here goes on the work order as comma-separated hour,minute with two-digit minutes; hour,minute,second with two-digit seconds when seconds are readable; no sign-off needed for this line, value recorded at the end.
10,38
